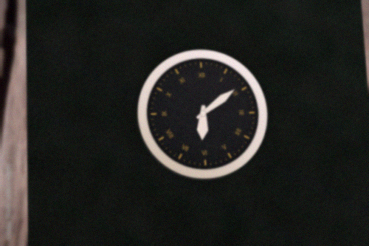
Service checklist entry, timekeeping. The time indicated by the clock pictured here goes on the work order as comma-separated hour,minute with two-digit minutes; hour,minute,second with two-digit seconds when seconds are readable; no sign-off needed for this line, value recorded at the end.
6,09
